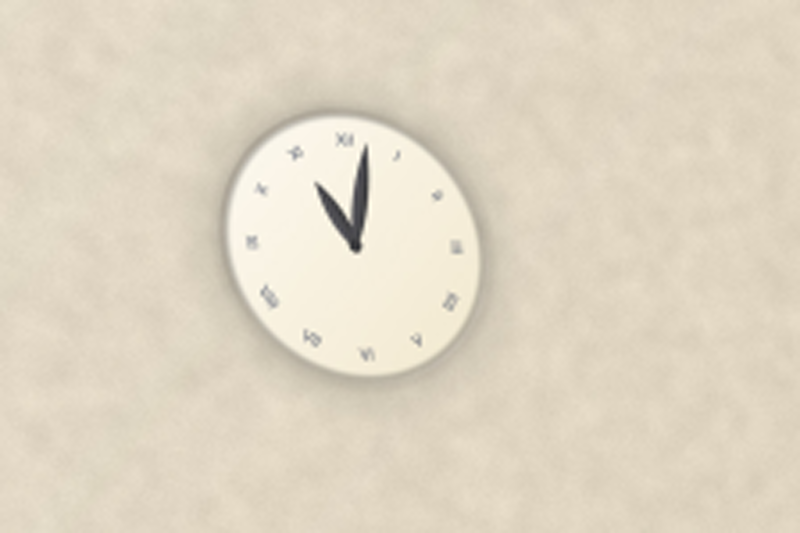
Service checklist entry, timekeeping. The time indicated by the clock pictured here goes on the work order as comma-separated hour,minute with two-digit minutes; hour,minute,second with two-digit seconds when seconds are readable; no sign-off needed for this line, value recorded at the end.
11,02
